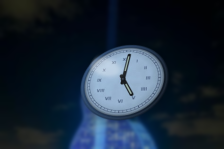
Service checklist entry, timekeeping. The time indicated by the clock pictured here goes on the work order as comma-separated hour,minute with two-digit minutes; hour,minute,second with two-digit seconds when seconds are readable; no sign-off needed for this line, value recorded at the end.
5,01
